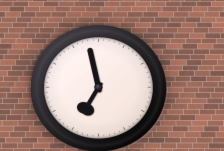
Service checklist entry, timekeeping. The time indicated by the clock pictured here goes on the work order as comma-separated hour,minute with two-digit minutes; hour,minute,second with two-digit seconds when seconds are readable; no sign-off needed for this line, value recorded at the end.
6,58
